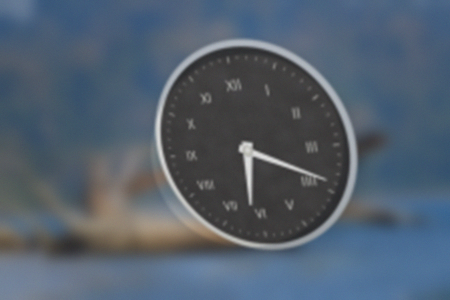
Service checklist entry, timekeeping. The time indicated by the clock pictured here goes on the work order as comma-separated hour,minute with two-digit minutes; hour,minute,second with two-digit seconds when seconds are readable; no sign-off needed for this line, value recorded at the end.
6,19
